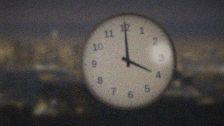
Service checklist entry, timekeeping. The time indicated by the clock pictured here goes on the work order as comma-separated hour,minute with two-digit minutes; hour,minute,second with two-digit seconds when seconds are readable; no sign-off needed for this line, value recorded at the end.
4,00
